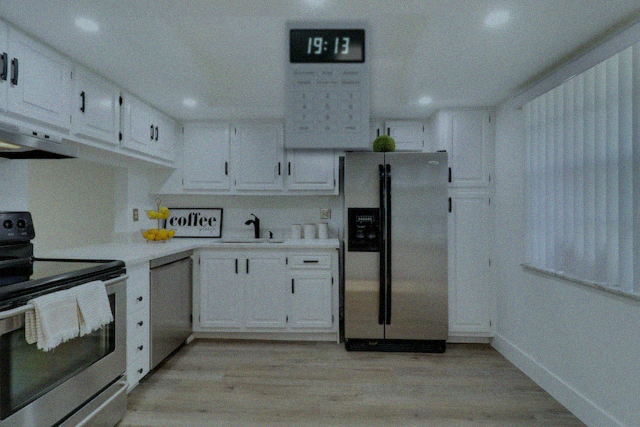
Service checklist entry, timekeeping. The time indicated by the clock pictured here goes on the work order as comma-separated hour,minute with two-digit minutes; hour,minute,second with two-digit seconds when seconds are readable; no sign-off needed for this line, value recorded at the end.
19,13
